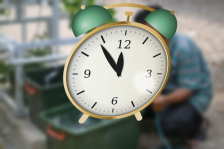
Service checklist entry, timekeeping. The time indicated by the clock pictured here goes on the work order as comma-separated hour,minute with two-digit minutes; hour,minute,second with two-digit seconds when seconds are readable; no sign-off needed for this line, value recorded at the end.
11,54
